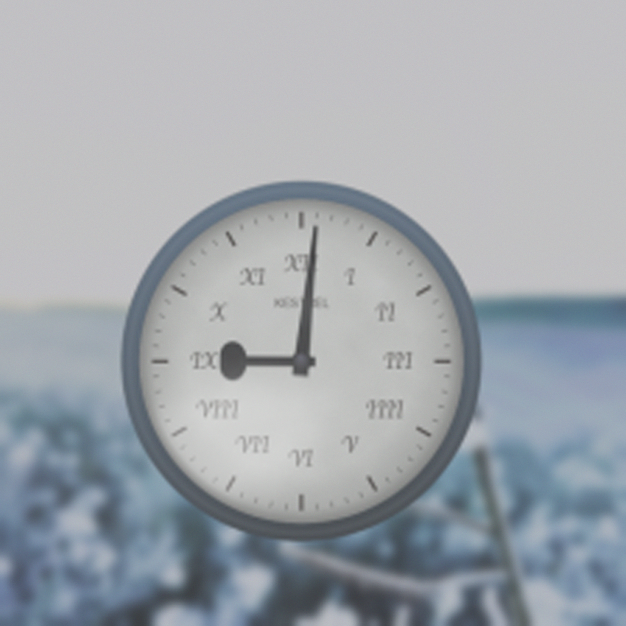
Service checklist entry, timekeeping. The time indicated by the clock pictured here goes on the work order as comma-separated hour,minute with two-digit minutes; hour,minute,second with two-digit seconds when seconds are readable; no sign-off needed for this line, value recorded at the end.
9,01
